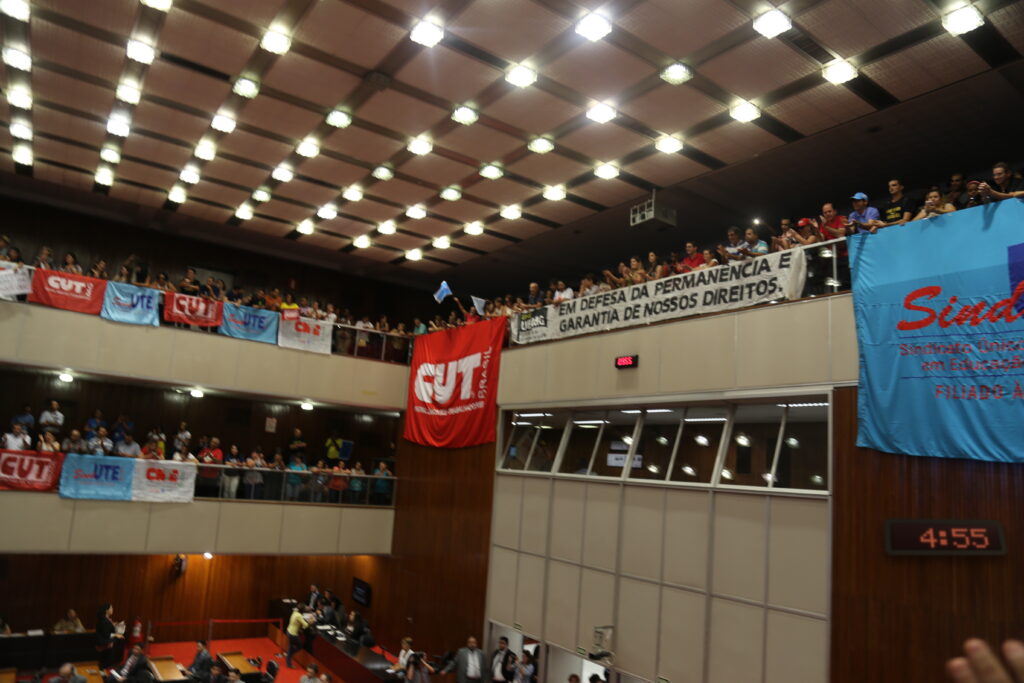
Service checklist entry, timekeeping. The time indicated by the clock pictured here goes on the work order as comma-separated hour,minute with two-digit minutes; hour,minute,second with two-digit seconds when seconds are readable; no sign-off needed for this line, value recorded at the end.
4,55
